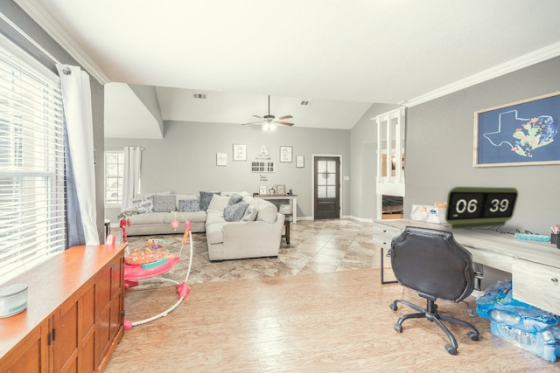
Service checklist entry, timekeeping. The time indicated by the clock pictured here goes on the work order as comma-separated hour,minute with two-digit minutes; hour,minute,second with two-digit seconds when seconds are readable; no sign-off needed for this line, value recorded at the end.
6,39
